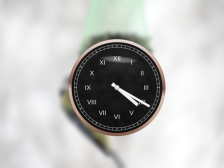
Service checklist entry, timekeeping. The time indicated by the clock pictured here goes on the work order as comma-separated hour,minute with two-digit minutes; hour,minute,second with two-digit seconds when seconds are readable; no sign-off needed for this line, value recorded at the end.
4,20
